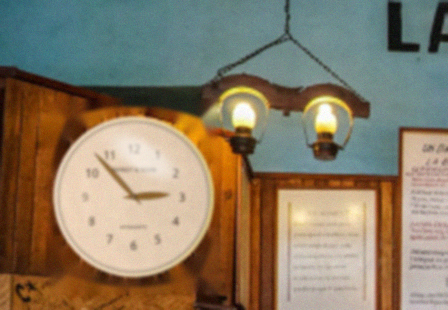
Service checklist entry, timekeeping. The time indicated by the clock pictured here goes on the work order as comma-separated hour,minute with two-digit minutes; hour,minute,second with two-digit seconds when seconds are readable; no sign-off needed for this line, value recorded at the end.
2,53
